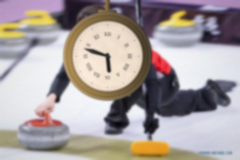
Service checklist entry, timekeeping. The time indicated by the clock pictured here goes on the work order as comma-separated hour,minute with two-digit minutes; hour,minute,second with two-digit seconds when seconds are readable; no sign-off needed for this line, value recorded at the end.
5,48
